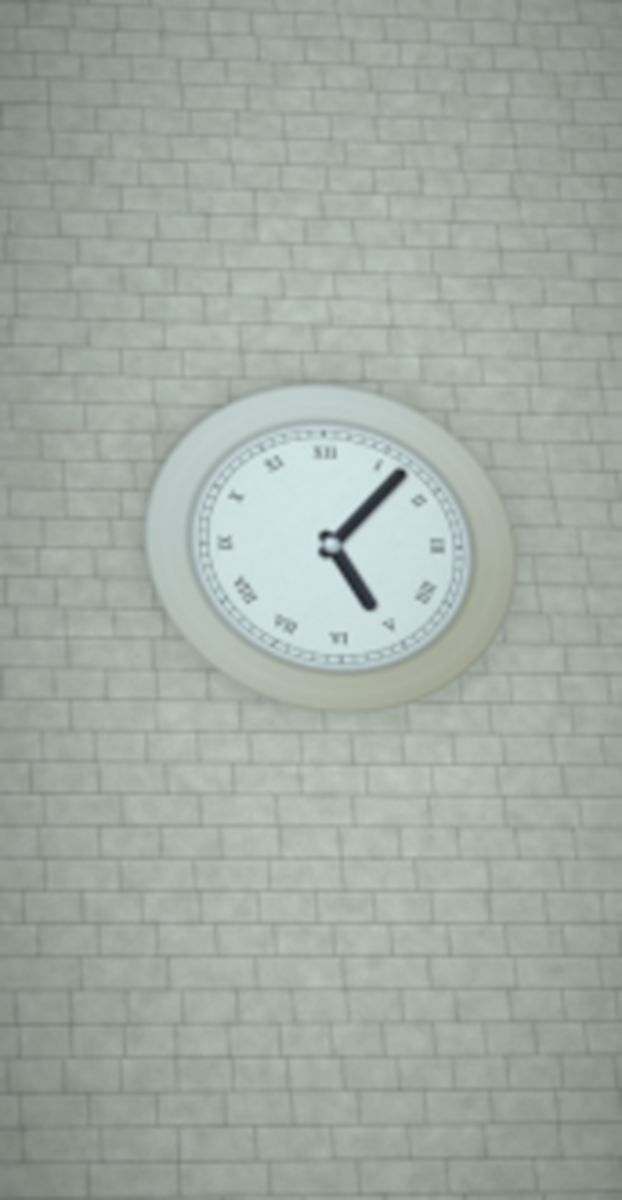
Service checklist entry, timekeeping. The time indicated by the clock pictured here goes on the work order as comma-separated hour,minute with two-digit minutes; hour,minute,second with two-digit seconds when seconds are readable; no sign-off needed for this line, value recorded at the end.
5,07
